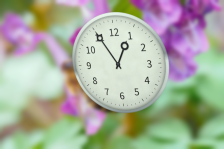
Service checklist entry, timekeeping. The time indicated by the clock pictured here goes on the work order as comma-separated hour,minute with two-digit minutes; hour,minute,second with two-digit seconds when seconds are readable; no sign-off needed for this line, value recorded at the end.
12,55
